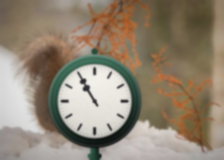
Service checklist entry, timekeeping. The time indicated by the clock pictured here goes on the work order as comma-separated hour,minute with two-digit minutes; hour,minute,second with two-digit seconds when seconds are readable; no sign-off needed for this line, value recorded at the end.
10,55
